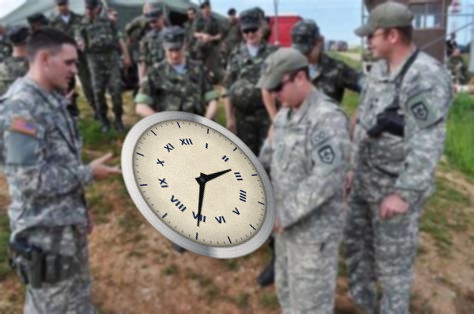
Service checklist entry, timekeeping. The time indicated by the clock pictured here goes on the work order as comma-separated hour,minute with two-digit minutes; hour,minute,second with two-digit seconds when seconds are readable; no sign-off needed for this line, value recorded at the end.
2,35
